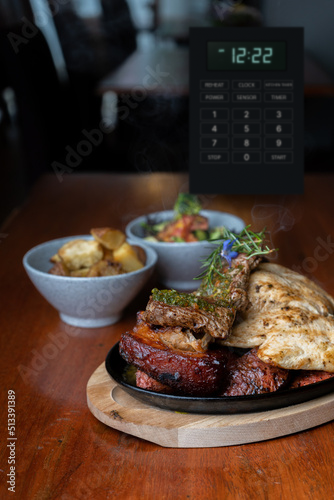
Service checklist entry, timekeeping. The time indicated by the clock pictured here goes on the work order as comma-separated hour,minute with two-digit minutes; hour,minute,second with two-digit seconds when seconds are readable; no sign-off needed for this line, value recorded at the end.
12,22
